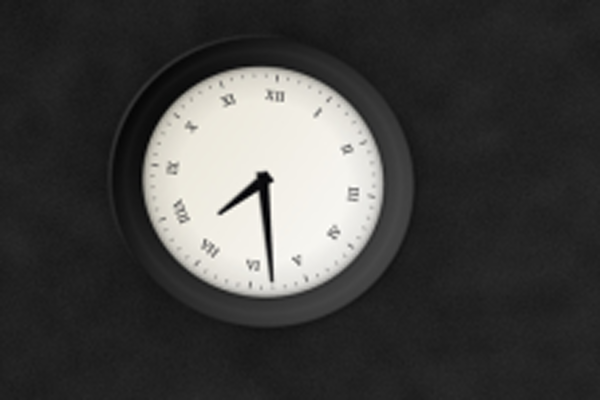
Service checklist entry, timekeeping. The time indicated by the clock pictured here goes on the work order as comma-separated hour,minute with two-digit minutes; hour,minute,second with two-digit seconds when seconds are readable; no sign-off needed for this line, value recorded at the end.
7,28
